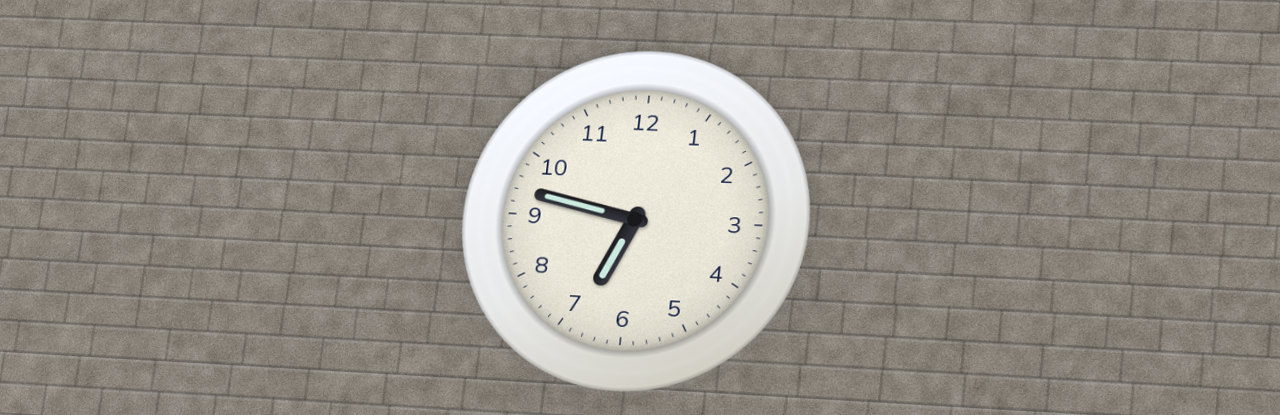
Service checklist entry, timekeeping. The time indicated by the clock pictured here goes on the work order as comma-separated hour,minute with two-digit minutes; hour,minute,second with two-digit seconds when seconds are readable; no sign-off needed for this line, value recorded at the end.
6,47
